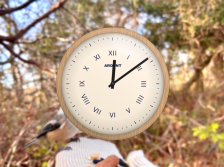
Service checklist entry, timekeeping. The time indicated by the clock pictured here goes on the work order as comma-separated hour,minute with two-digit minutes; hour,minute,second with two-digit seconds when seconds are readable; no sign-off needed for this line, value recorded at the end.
12,09
